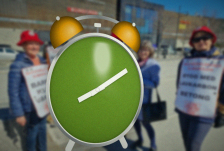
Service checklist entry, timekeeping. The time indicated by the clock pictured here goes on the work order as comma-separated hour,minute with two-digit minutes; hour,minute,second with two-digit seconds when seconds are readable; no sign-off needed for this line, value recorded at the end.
8,10
